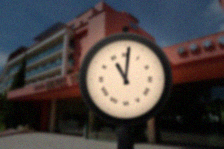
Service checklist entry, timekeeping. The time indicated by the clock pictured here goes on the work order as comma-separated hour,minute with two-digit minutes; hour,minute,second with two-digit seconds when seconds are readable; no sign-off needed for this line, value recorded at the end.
11,01
